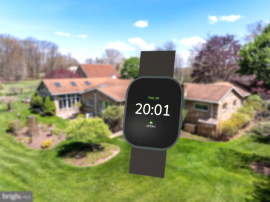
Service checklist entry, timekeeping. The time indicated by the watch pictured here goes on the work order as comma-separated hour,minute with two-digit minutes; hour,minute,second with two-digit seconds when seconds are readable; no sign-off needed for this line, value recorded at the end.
20,01
